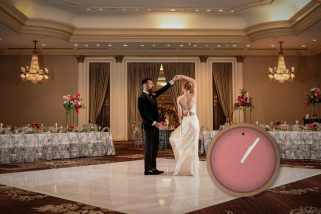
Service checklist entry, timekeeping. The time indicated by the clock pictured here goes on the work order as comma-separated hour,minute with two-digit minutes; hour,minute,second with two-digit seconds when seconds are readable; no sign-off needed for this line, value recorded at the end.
1,06
